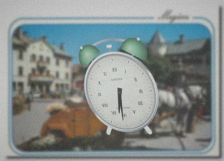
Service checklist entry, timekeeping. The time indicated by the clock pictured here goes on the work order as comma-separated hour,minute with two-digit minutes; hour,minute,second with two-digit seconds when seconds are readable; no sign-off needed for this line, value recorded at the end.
6,31
